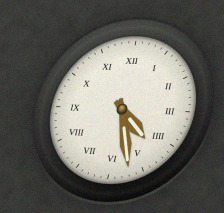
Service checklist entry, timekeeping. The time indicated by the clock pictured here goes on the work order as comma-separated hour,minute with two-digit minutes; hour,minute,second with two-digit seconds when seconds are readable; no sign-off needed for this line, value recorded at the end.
4,27
